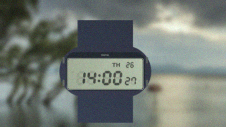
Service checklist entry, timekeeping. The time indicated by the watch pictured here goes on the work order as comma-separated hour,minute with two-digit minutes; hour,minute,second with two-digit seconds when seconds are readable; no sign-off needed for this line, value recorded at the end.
14,00,27
